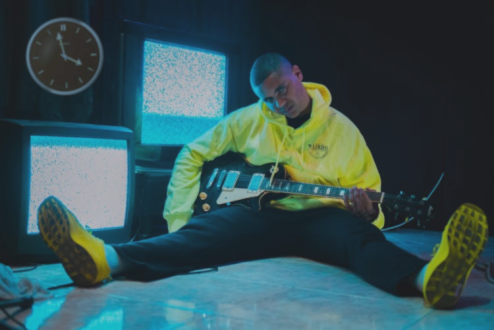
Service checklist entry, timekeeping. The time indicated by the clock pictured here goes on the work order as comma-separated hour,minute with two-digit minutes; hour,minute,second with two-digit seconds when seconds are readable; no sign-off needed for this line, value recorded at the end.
3,58
